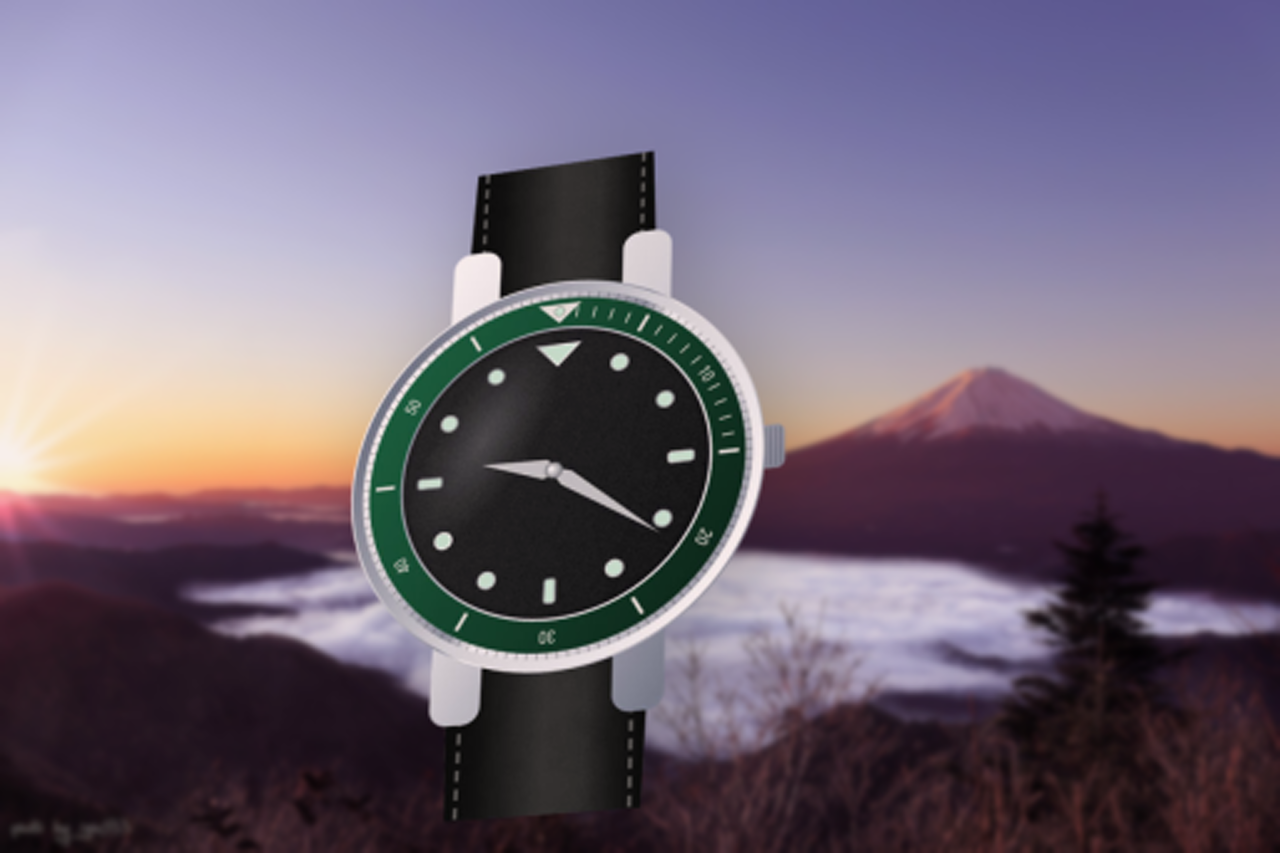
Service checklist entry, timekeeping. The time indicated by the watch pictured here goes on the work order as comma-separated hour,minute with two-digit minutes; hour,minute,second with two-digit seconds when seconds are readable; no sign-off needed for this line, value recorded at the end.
9,21
